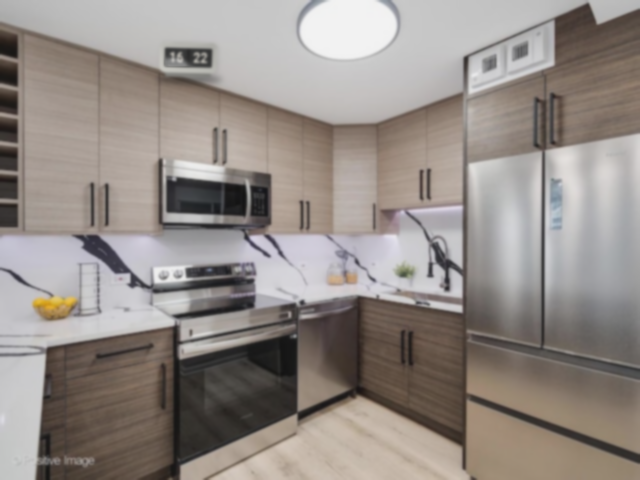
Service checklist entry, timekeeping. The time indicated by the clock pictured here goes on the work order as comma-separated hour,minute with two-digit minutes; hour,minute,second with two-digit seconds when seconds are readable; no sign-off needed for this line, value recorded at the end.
16,22
